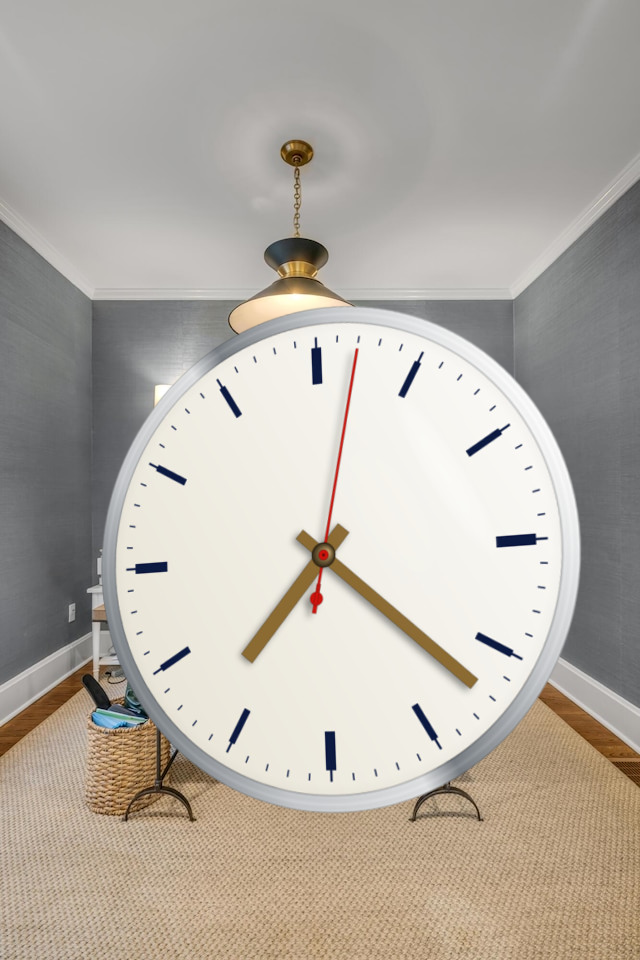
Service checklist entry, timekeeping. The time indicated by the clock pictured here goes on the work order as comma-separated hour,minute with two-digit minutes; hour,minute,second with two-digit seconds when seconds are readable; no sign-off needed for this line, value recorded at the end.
7,22,02
